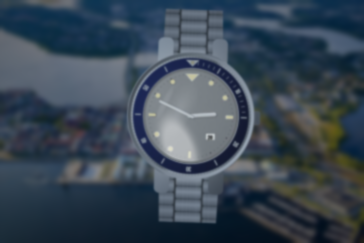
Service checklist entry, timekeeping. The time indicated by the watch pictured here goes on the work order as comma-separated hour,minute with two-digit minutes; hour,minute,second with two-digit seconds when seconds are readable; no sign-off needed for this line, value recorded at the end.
2,49
